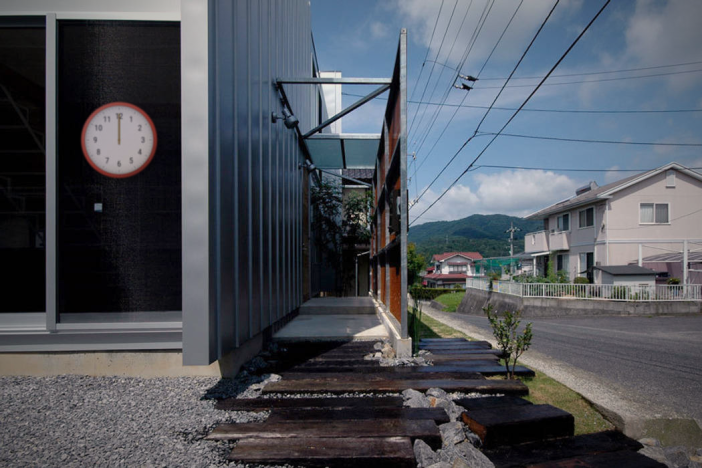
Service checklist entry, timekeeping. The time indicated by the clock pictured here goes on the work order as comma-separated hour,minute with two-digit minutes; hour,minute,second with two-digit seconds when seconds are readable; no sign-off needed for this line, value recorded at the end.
12,00
